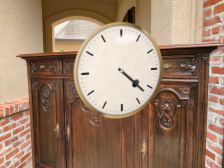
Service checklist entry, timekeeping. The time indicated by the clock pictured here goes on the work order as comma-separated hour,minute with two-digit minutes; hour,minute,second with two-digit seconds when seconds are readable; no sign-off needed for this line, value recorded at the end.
4,22
